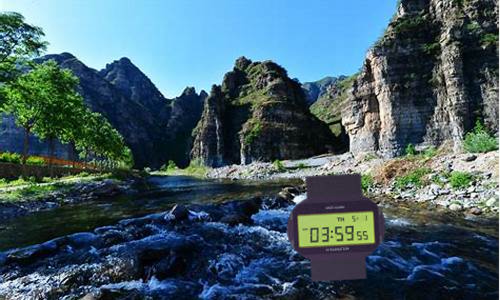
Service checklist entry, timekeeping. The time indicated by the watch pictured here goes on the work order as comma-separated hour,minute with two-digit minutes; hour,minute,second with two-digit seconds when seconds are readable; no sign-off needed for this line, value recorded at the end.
3,59,55
